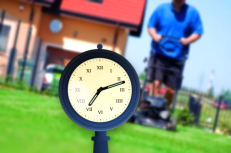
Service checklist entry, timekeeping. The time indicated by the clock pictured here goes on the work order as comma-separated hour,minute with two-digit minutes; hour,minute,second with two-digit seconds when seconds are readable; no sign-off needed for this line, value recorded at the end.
7,12
